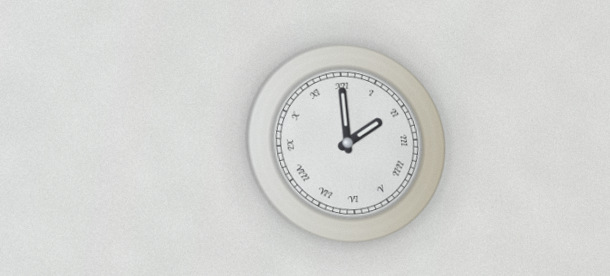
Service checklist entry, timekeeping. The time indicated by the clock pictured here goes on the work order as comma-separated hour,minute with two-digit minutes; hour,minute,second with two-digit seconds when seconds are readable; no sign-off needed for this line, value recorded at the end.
2,00
